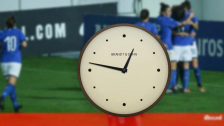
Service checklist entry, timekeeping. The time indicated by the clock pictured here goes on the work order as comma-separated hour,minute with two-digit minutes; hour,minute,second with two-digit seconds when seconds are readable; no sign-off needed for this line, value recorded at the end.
12,47
